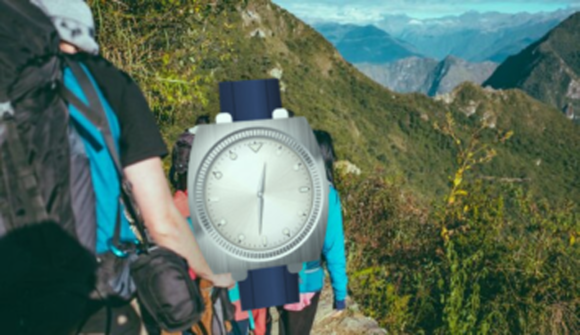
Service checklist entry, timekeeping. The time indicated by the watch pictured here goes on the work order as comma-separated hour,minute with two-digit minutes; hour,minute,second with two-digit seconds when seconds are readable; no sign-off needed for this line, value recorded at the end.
12,31
